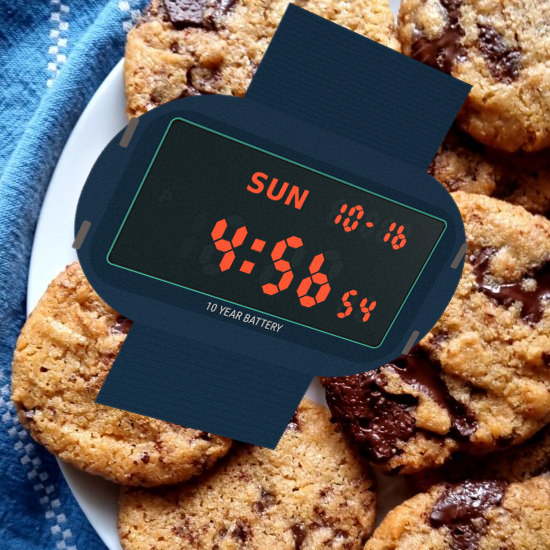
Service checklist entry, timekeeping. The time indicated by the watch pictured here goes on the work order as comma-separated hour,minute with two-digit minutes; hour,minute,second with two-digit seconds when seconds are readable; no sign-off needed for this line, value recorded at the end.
4,56,54
